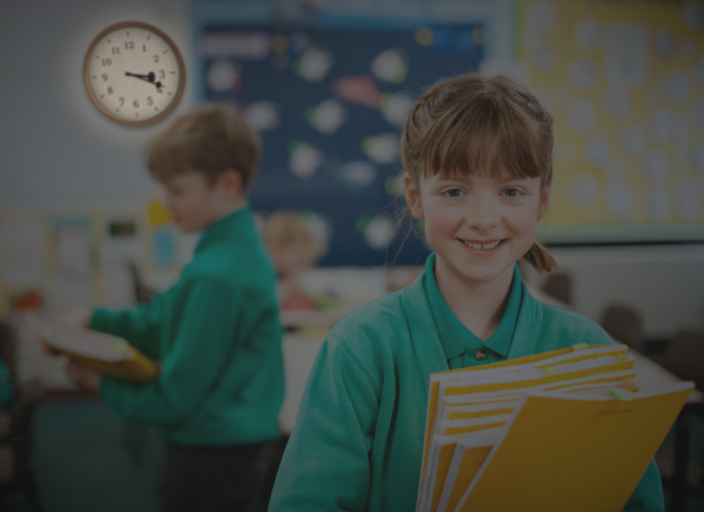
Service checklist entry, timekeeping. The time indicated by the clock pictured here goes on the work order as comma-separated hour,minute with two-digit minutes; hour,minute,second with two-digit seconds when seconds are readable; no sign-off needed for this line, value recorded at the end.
3,19
